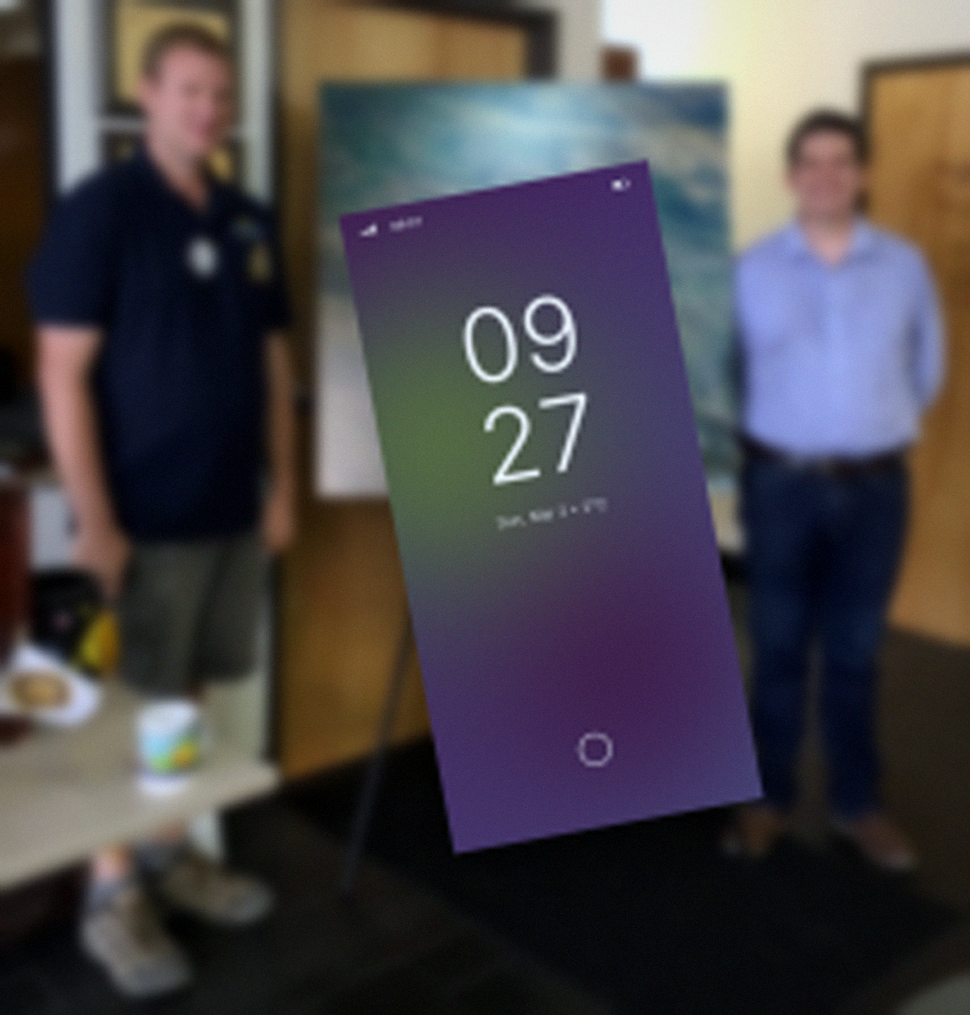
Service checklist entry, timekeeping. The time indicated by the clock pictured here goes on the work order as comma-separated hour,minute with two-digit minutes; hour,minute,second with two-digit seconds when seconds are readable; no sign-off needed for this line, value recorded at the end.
9,27
